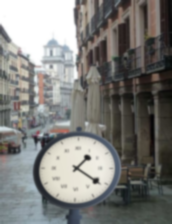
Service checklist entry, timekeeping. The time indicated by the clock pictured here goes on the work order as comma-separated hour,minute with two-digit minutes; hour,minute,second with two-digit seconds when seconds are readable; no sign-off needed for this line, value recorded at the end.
1,21
